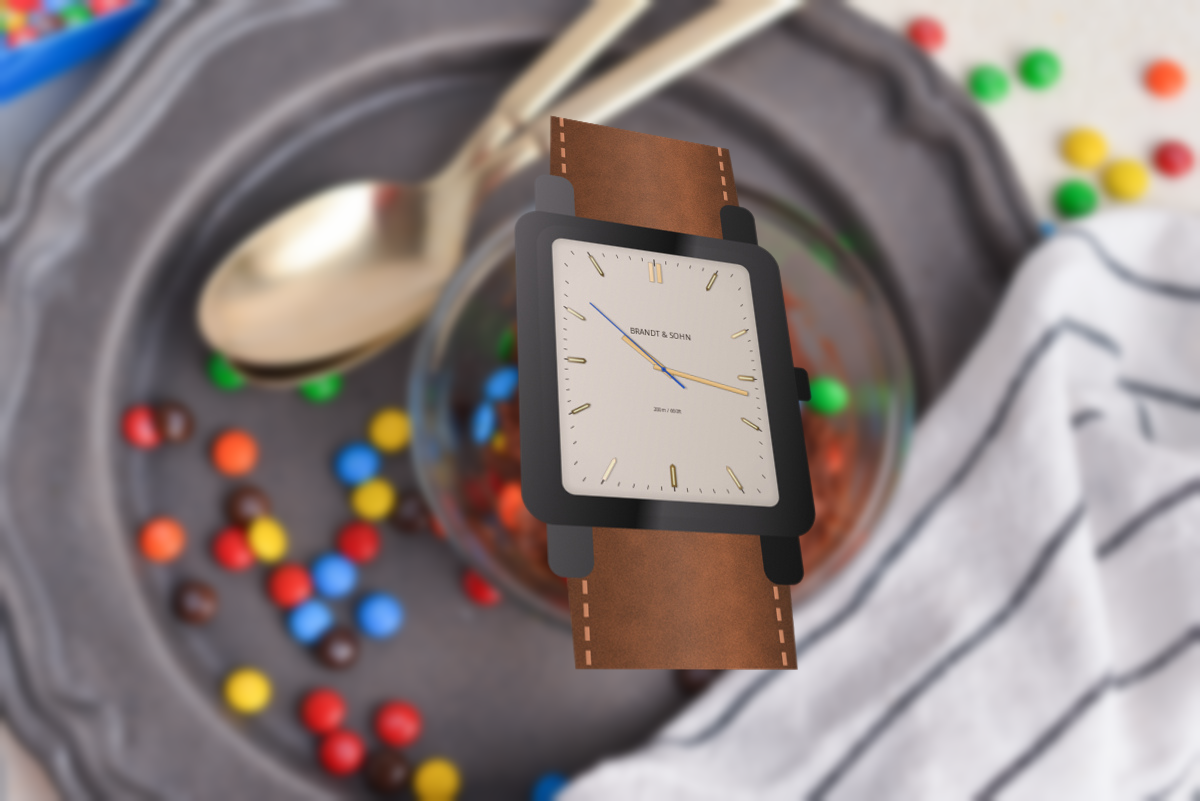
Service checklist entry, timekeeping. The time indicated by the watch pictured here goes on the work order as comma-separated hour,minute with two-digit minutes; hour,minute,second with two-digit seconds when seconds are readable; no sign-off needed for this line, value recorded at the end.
10,16,52
